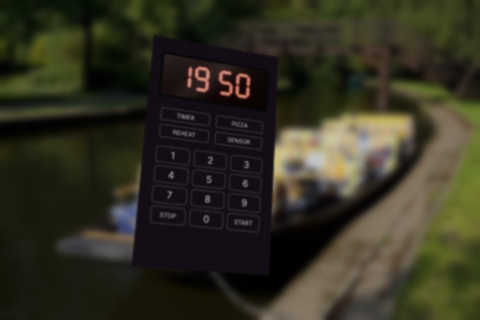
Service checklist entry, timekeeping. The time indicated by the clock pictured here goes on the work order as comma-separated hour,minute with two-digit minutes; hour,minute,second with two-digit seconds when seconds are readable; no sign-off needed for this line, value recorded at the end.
19,50
